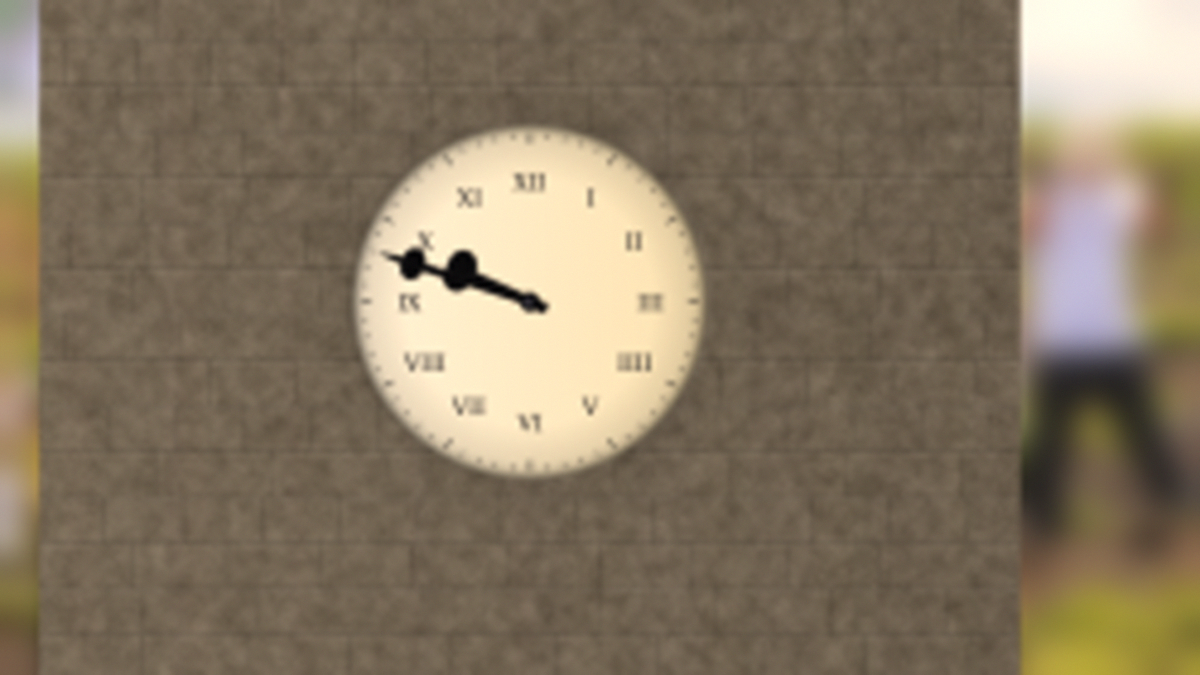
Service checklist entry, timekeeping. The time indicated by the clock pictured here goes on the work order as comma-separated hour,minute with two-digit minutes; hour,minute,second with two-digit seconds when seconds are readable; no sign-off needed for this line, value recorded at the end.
9,48
